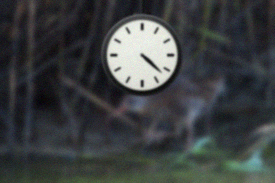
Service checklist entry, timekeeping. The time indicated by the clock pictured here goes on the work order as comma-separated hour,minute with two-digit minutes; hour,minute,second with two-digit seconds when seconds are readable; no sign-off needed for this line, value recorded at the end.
4,22
